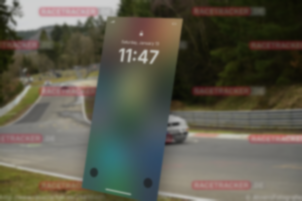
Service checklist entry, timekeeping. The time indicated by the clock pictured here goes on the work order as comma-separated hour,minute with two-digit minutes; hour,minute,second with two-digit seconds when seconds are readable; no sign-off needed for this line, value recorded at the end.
11,47
